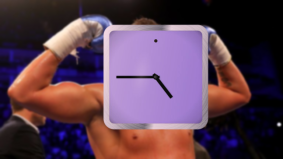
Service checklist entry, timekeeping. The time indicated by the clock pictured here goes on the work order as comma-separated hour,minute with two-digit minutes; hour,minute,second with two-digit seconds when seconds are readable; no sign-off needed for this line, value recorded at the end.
4,45
